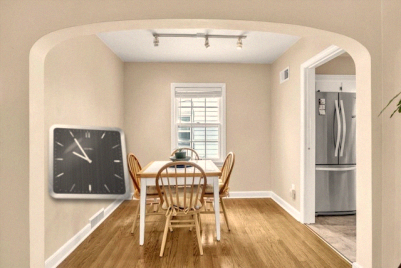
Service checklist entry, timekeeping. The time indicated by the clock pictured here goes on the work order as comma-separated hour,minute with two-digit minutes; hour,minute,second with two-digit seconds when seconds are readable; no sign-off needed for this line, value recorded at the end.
9,55
